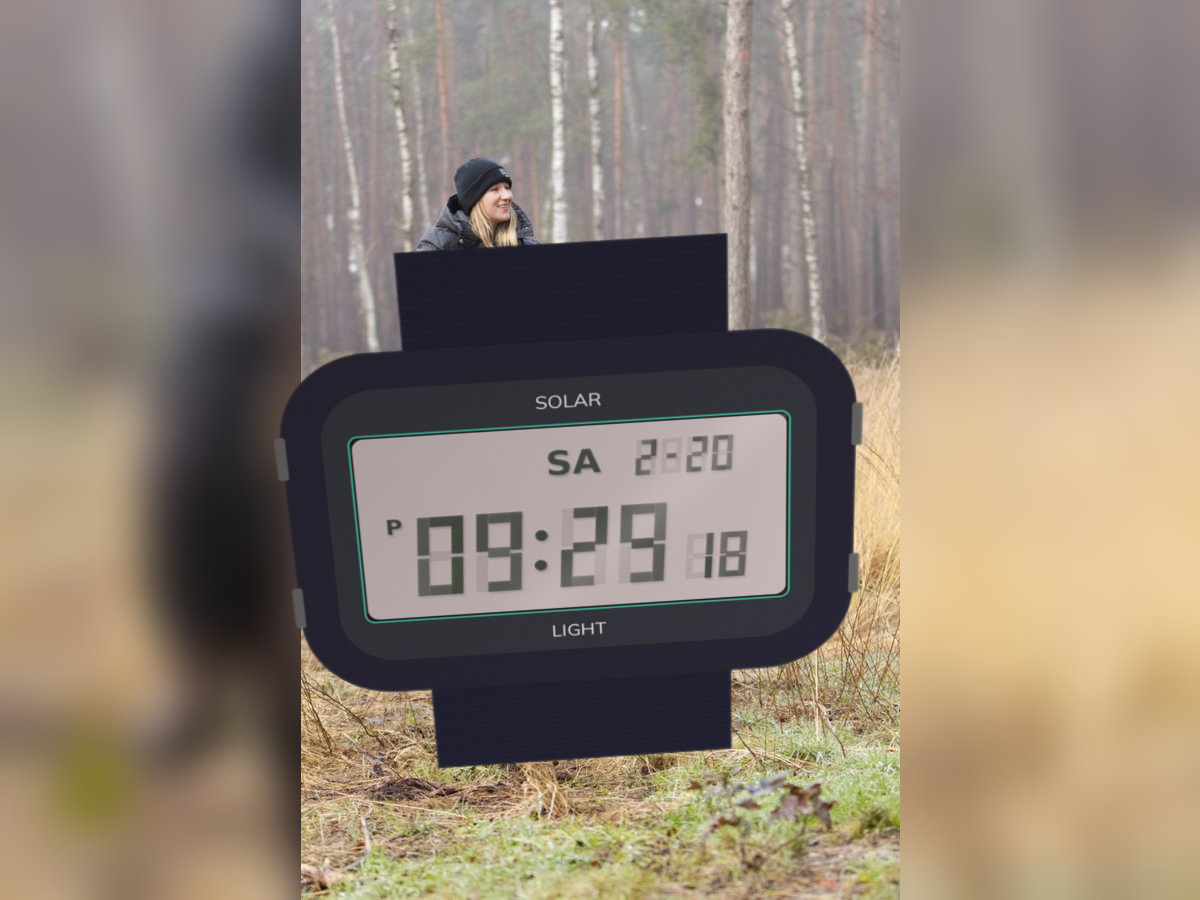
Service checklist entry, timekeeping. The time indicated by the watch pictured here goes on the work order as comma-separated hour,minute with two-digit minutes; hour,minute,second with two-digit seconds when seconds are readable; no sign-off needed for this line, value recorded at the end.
9,29,18
